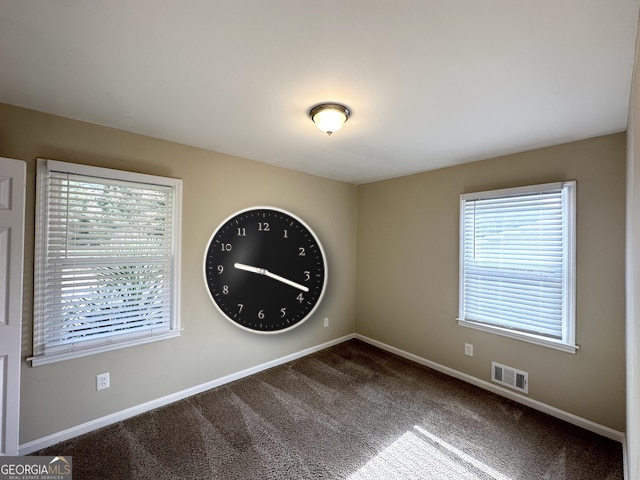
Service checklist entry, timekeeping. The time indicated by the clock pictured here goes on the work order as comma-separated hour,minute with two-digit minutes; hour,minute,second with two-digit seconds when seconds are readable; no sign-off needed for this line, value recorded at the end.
9,18
